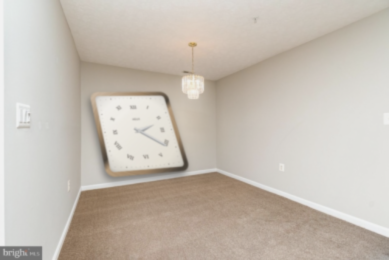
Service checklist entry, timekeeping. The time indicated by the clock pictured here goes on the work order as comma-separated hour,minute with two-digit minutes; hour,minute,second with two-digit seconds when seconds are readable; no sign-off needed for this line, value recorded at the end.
2,21
